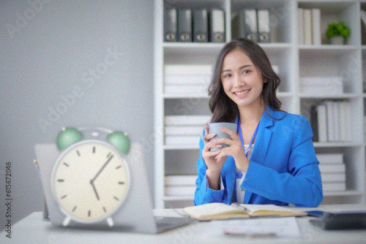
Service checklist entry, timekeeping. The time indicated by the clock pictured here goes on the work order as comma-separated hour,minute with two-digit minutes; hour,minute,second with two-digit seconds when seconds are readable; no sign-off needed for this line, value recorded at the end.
5,06
